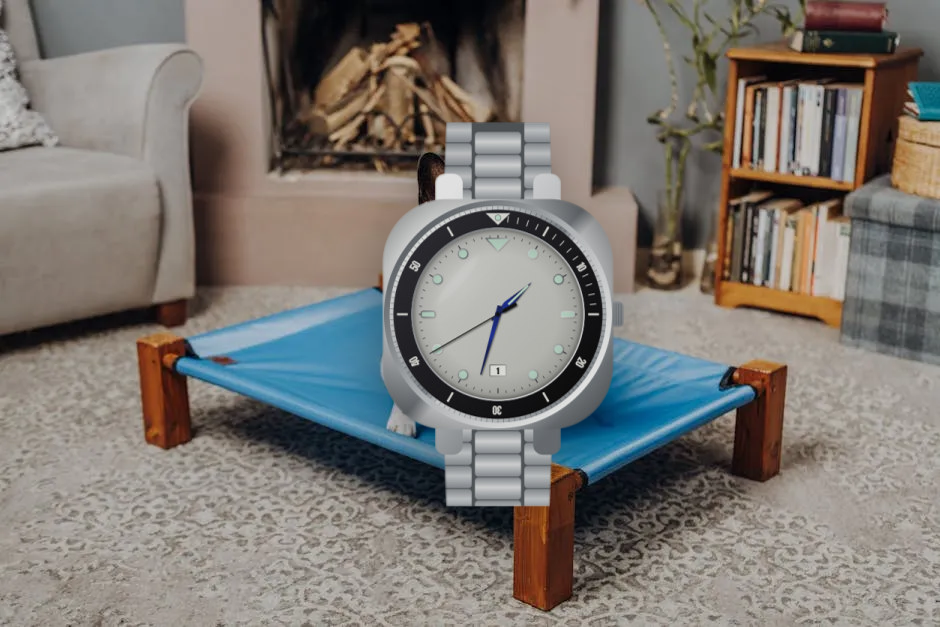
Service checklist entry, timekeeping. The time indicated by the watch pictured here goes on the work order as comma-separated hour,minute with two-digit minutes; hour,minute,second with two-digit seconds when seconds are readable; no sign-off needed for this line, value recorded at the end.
1,32,40
